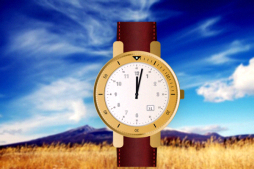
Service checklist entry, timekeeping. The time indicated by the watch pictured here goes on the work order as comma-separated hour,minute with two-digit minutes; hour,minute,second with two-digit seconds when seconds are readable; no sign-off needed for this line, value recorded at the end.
12,02
